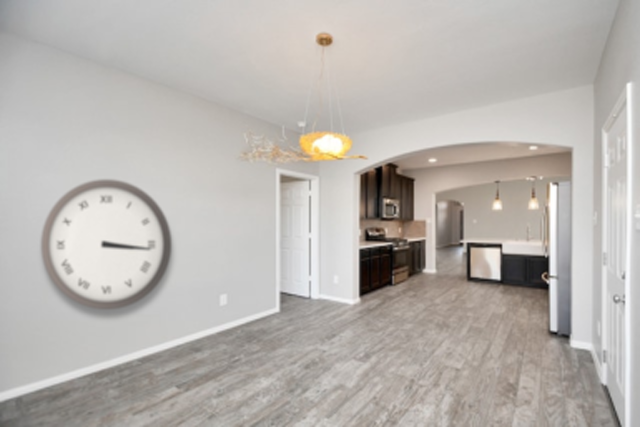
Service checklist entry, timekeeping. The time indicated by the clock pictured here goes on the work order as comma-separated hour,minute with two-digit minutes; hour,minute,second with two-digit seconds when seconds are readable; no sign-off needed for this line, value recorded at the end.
3,16
